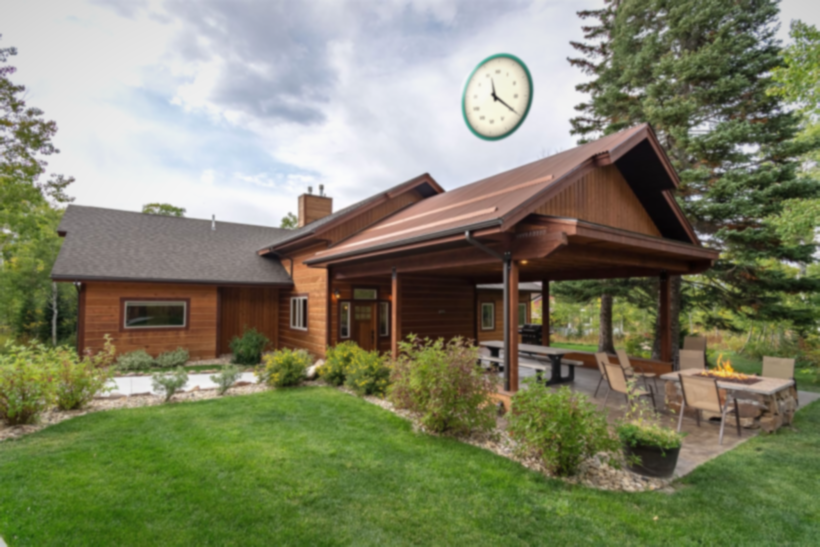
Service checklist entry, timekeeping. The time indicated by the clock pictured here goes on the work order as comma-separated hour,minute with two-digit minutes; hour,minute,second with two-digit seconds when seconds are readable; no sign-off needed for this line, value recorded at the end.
11,20
